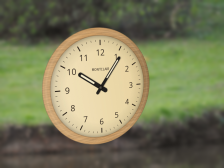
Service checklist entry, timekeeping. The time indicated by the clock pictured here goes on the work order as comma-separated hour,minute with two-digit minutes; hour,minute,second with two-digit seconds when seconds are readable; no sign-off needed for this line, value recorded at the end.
10,06
